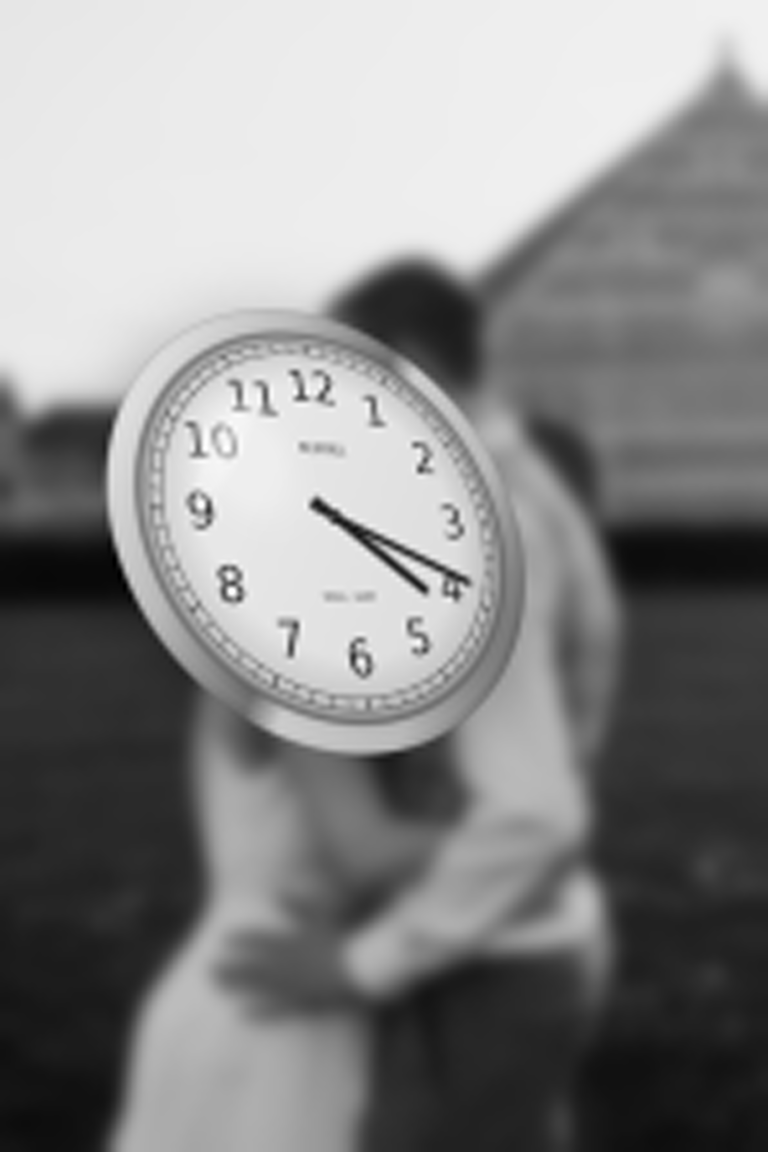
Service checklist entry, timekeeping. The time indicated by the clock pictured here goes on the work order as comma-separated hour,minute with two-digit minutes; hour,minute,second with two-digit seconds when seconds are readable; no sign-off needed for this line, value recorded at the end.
4,19
